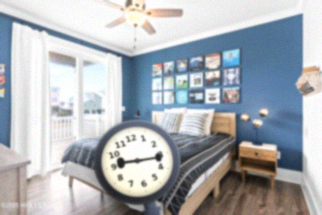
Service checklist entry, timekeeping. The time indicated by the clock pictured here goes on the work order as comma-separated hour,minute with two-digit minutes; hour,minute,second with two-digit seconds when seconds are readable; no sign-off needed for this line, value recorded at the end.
9,16
